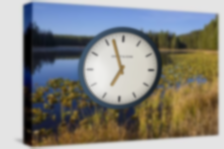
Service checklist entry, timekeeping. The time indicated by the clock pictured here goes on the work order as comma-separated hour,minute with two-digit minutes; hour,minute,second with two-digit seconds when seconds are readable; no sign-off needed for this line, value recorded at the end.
6,57
